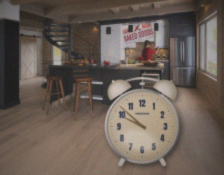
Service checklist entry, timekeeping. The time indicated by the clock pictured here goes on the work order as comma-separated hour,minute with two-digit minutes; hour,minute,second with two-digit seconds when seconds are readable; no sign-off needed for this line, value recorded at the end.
9,52
